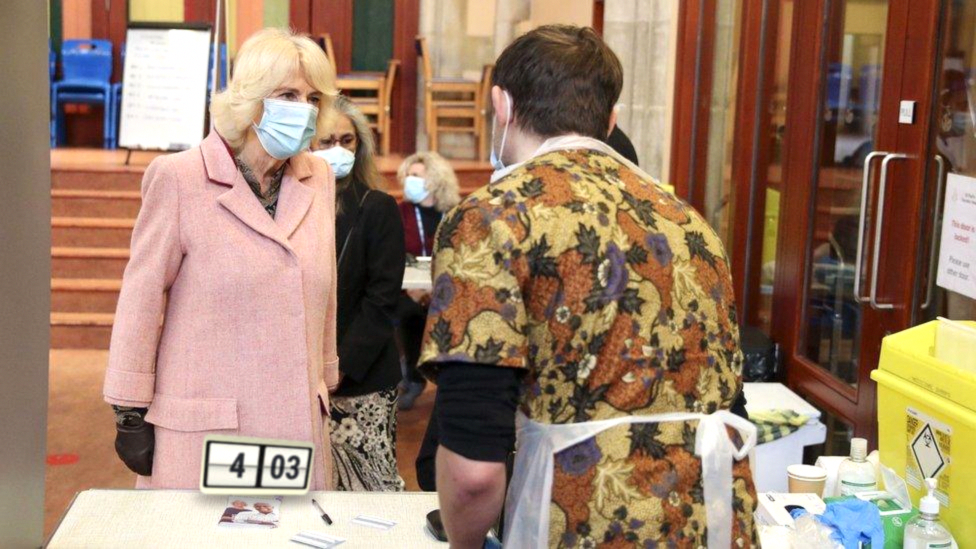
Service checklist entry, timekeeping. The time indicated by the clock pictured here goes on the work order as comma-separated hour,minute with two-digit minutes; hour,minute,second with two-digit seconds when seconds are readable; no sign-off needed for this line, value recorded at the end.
4,03
